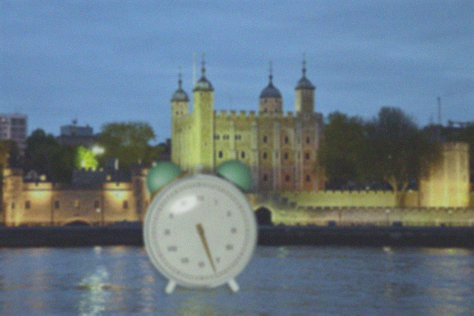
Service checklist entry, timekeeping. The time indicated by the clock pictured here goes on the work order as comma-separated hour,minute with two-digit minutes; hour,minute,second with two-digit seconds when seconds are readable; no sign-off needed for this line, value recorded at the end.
5,27
